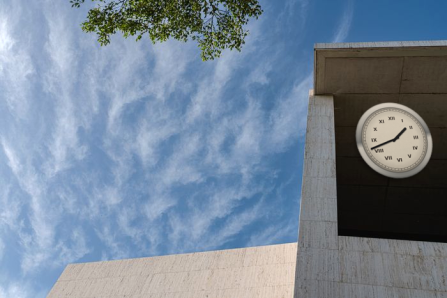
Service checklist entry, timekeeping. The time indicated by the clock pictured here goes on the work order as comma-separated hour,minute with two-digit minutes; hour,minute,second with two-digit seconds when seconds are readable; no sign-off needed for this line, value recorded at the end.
1,42
